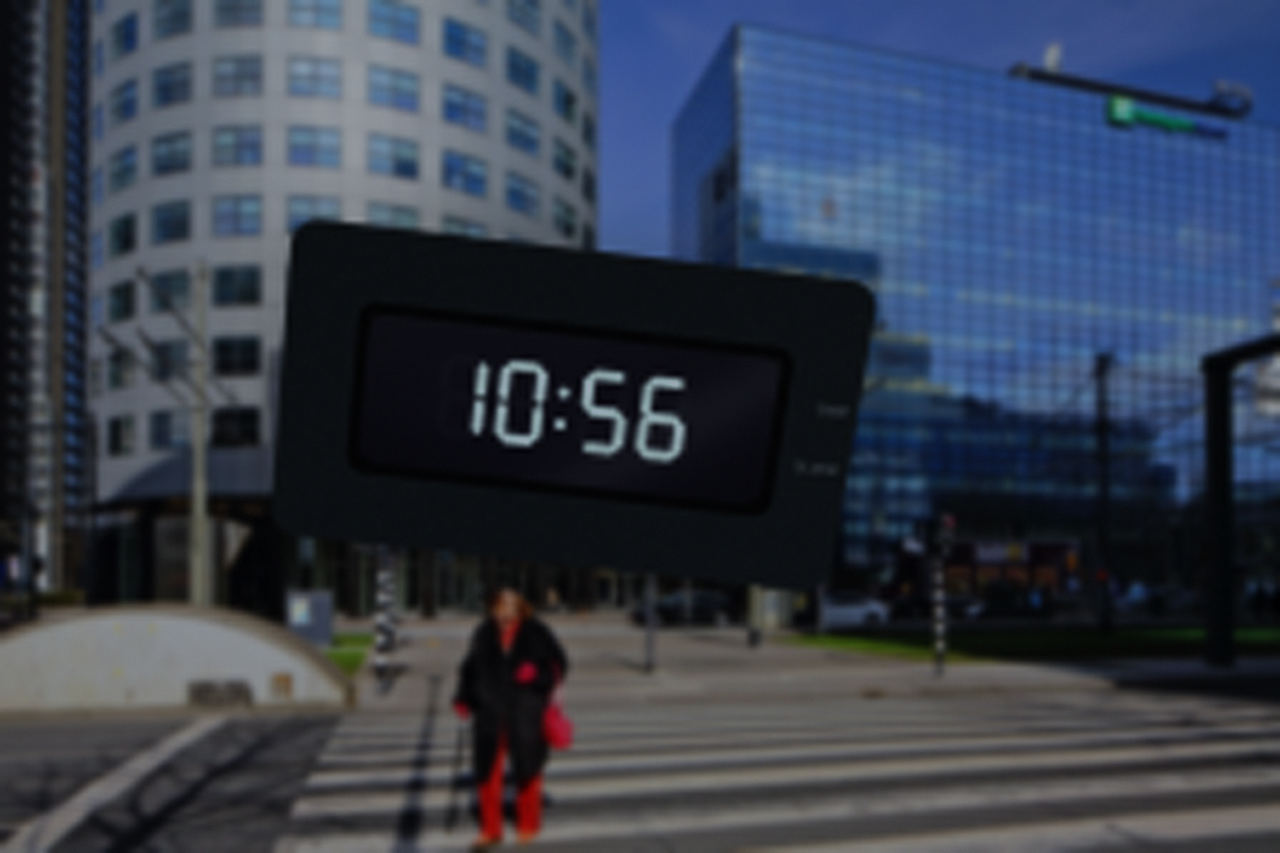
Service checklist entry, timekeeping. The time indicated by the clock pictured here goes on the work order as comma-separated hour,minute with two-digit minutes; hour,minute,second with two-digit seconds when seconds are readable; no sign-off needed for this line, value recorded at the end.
10,56
